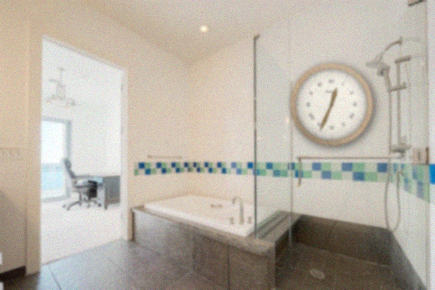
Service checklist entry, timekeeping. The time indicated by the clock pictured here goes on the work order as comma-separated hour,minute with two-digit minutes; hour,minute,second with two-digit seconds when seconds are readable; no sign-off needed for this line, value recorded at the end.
12,34
